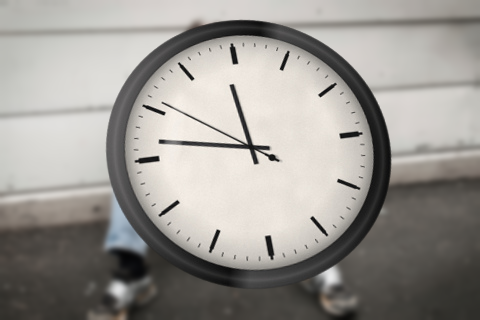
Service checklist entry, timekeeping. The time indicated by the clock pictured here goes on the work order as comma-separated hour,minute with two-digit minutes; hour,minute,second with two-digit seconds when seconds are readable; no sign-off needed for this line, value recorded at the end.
11,46,51
